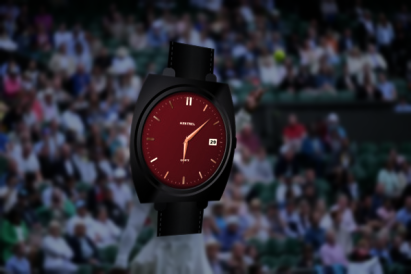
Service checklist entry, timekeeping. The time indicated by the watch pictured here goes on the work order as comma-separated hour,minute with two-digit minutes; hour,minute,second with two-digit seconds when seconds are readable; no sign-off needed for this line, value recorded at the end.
6,08
